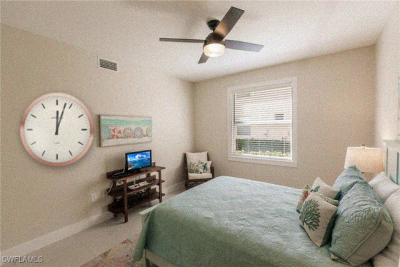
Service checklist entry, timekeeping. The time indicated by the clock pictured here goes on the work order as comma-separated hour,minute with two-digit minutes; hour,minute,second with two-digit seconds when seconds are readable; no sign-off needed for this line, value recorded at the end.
12,03
